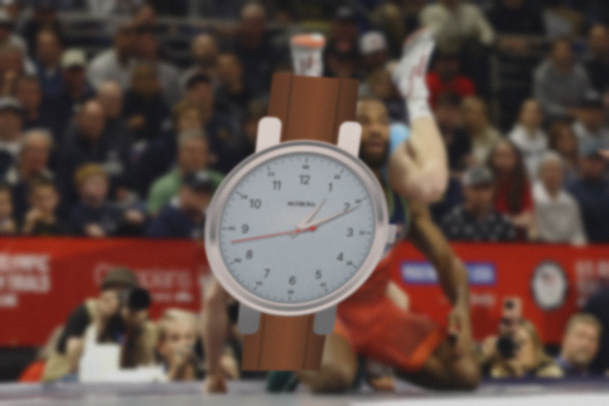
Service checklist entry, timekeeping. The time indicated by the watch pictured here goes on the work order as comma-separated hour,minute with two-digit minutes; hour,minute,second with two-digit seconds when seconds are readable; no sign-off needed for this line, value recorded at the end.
1,10,43
